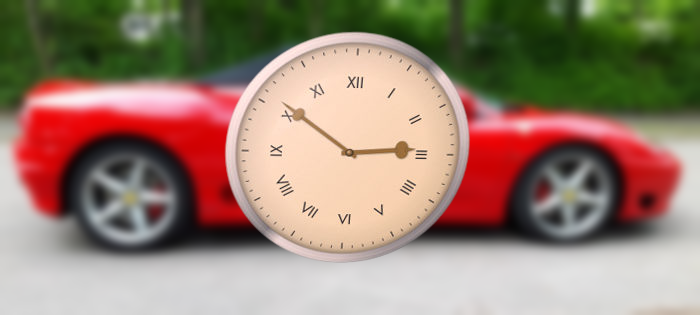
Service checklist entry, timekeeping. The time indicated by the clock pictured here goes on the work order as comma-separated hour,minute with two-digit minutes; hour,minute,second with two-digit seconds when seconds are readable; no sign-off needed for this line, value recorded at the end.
2,51
